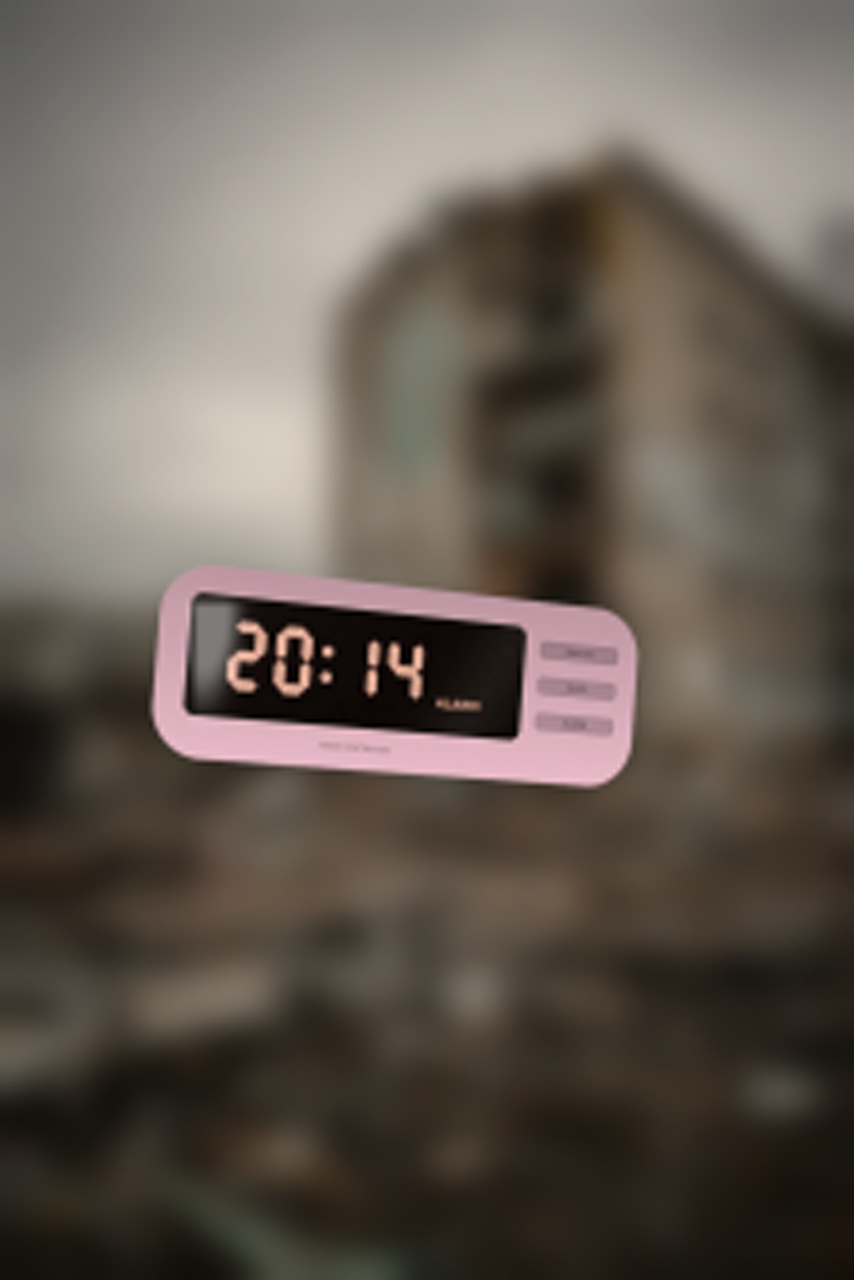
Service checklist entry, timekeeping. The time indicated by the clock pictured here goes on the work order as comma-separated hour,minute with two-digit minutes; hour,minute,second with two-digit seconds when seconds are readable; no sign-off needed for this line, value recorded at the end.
20,14
